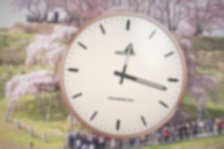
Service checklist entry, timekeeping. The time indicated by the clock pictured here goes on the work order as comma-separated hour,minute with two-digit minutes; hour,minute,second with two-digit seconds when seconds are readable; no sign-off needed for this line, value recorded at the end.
12,17
